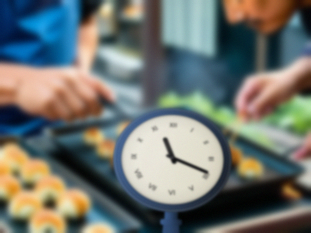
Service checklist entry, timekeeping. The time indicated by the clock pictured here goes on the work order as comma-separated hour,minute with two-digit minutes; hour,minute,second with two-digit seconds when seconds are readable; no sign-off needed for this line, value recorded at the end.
11,19
